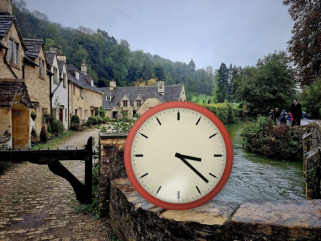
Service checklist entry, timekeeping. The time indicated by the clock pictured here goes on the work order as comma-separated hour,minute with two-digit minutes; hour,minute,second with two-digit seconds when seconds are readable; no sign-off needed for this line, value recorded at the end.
3,22
